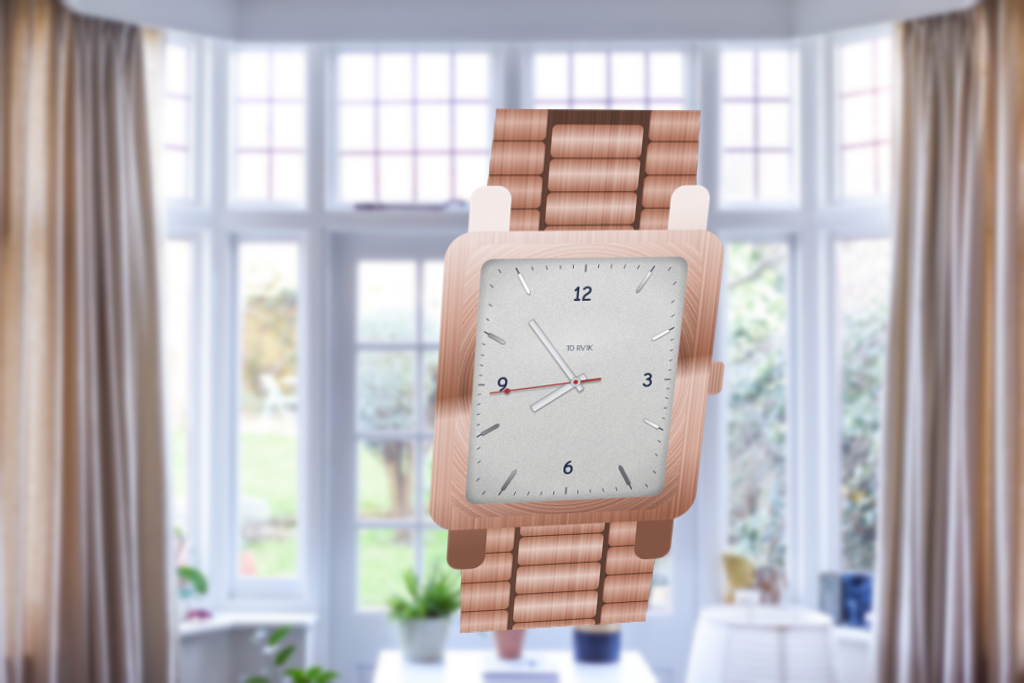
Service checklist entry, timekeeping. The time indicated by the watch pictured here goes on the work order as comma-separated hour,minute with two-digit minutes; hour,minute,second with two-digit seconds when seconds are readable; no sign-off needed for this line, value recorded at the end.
7,53,44
